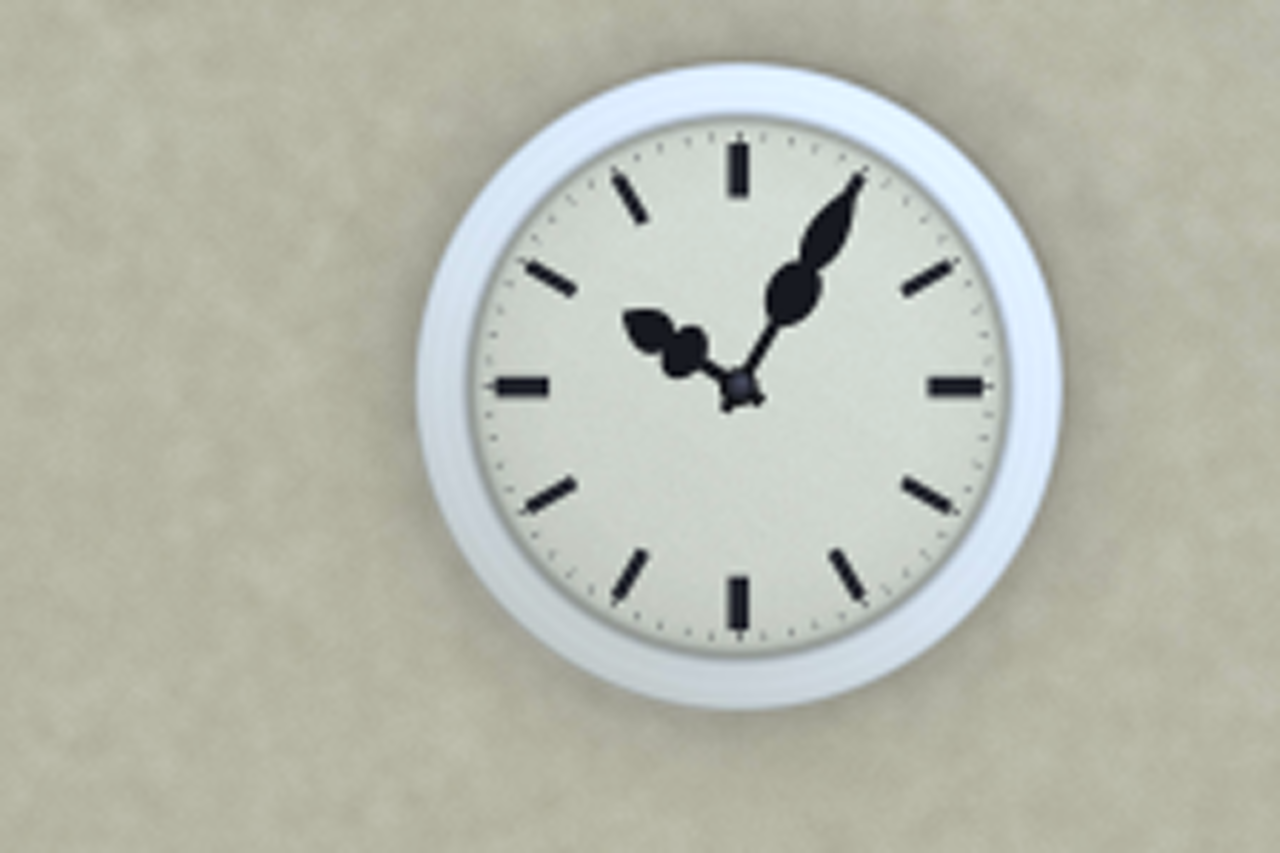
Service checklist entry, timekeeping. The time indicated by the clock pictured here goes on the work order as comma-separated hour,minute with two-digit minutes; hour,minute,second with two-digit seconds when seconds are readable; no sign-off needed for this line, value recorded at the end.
10,05
